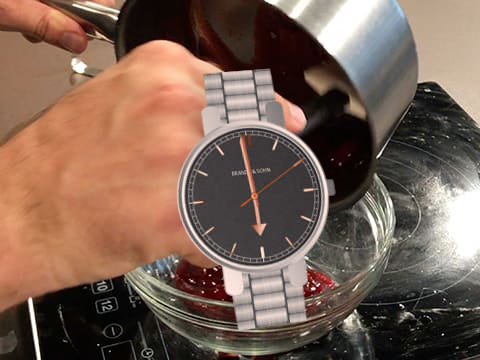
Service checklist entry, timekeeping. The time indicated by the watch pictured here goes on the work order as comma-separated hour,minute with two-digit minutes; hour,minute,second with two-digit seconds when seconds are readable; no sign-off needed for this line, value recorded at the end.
5,59,10
